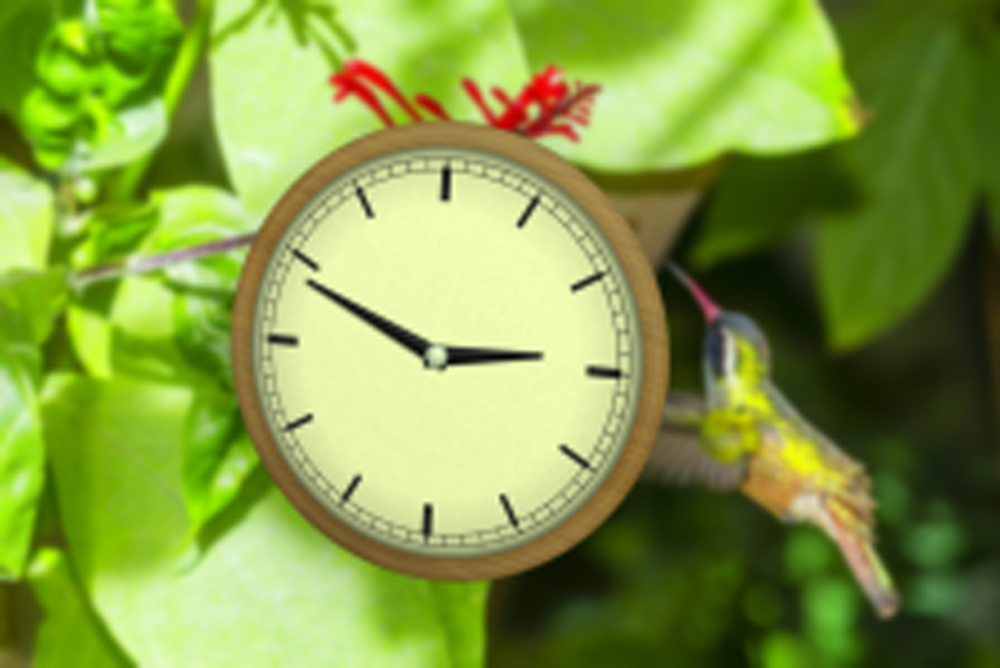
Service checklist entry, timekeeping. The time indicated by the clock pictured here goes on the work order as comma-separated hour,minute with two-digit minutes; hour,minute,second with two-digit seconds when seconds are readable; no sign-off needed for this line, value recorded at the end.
2,49
